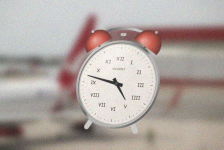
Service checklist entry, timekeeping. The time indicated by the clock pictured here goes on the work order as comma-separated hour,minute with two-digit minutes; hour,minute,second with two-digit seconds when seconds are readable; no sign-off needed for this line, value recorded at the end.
4,47
